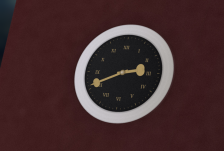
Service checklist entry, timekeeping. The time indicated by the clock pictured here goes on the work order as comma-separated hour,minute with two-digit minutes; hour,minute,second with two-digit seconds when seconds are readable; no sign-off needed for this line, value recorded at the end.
2,41
